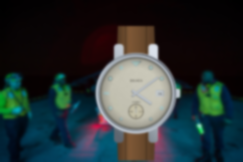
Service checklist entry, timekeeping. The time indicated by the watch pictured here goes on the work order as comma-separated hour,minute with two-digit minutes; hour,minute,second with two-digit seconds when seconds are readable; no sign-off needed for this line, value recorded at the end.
4,09
